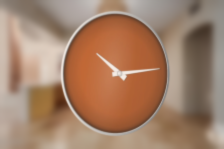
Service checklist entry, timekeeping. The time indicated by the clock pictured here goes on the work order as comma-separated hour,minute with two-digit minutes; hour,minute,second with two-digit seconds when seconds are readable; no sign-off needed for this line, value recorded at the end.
10,14
